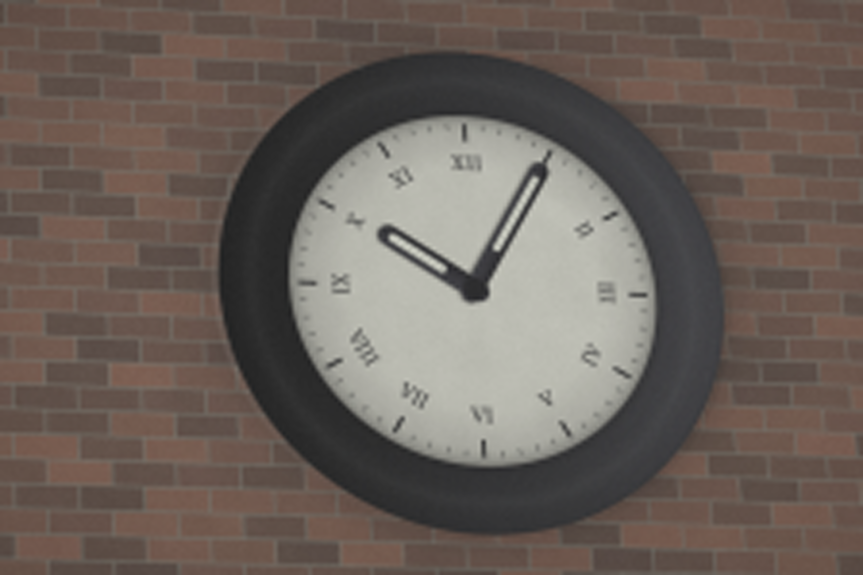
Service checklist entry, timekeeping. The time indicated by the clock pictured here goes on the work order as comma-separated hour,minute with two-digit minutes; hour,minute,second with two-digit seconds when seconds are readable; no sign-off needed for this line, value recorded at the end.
10,05
